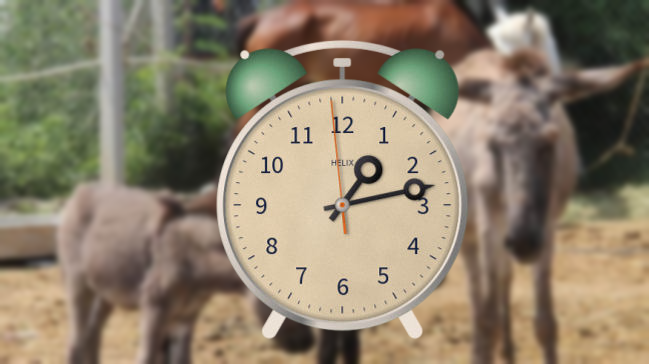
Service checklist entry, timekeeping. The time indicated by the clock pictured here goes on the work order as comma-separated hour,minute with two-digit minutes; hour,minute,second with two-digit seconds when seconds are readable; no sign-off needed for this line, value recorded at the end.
1,12,59
